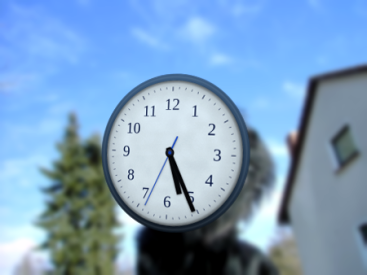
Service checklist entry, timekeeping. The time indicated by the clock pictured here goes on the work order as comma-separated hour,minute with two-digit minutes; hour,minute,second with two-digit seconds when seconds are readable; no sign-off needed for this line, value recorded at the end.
5,25,34
